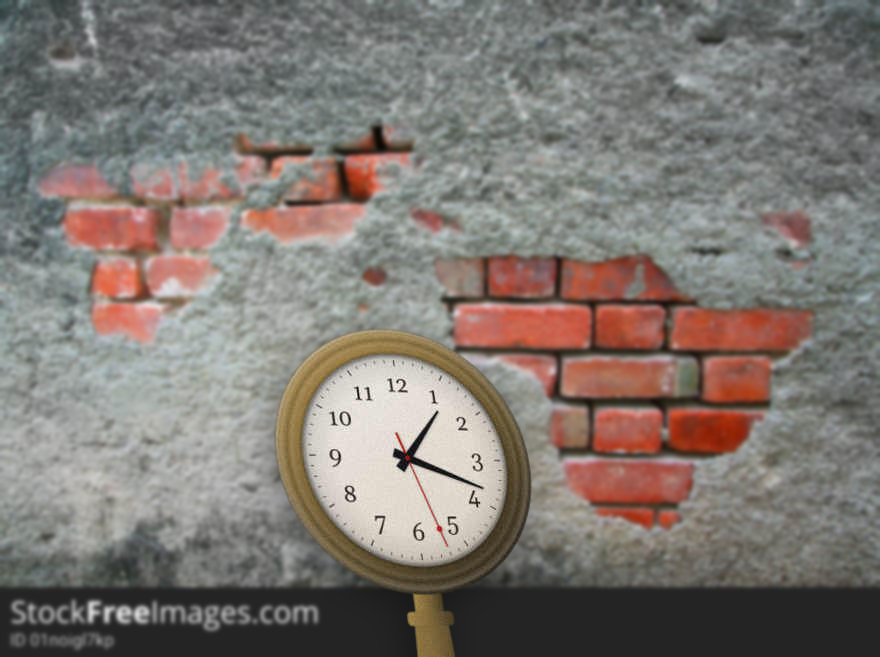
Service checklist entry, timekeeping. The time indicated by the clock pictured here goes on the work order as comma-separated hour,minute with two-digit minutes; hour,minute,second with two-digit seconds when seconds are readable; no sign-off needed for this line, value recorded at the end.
1,18,27
